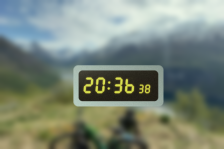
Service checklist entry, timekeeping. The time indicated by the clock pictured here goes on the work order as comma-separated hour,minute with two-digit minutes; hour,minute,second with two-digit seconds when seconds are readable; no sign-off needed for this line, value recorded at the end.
20,36,38
